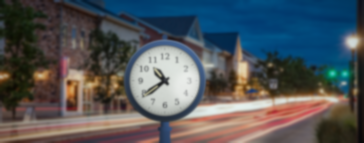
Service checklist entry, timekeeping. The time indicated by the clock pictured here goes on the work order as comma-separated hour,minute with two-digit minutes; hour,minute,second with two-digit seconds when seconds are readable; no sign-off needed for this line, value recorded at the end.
10,39
